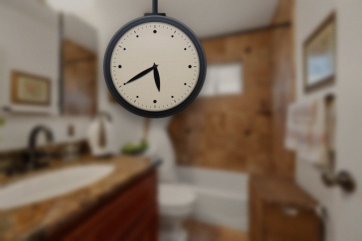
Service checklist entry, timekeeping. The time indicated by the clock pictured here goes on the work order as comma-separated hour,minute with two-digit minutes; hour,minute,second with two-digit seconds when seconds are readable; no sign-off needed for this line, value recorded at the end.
5,40
